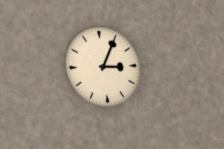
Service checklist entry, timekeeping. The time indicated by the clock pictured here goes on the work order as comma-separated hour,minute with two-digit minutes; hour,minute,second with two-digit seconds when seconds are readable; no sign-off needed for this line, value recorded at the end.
3,05
